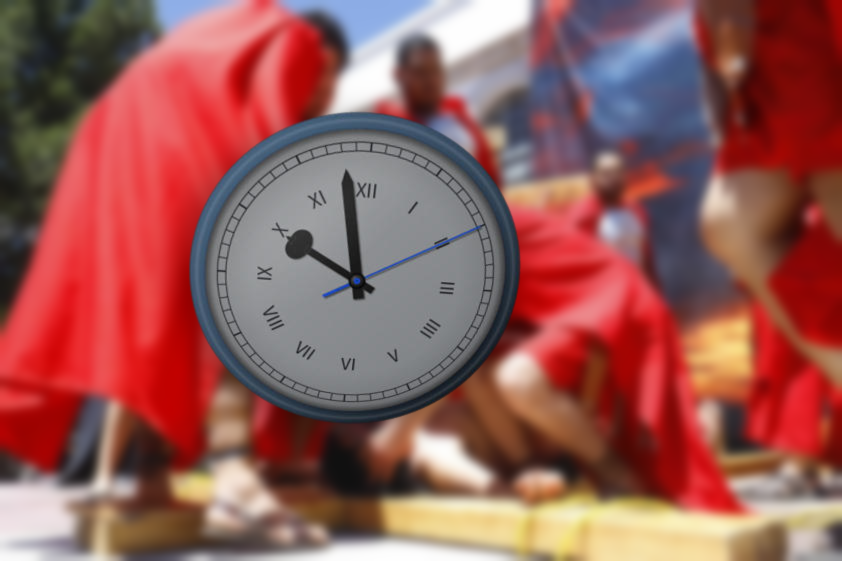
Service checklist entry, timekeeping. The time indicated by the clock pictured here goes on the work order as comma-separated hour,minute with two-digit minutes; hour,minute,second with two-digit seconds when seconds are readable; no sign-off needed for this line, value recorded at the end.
9,58,10
